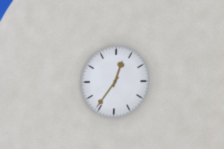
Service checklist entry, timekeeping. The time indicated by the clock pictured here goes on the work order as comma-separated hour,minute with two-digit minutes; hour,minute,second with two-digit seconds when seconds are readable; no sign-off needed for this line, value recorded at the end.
12,36
